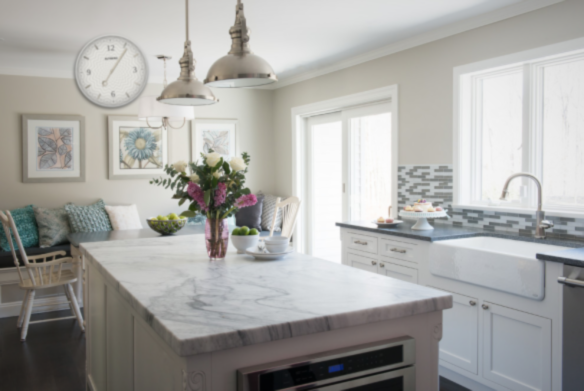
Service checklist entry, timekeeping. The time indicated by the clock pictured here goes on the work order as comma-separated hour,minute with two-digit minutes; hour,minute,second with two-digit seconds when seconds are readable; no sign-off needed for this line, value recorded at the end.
7,06
